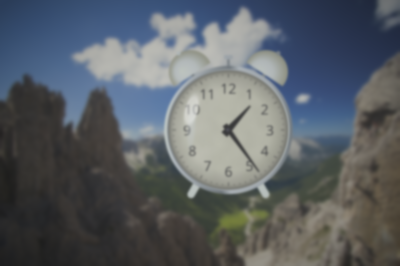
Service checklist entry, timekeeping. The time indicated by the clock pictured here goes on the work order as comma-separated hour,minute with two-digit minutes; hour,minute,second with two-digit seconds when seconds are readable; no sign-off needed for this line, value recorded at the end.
1,24
